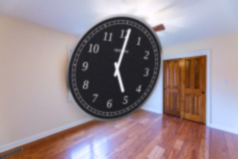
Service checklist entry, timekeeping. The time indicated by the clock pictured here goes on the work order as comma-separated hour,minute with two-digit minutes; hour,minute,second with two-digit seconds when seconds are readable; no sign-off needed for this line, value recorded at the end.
5,01
